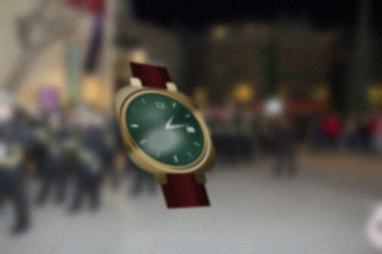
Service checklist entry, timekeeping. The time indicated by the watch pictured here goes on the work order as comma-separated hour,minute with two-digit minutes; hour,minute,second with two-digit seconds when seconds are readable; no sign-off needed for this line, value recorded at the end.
1,13
